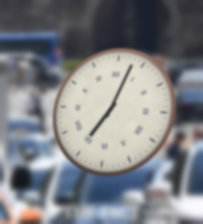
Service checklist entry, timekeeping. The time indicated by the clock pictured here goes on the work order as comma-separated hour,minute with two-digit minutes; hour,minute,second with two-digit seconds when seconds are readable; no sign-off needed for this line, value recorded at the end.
7,03
